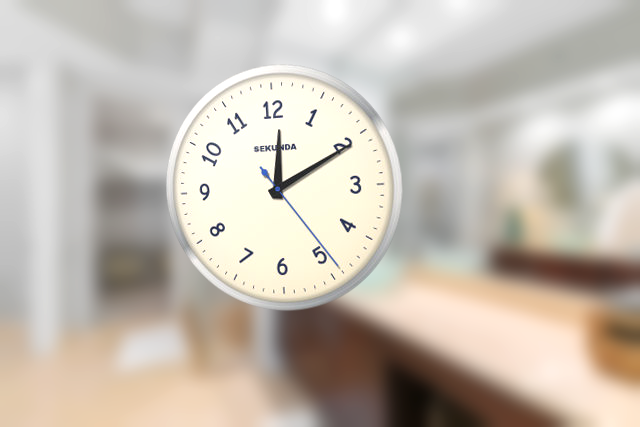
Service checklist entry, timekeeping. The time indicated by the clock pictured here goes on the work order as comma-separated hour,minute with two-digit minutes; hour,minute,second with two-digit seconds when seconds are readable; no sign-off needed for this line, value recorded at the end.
12,10,24
